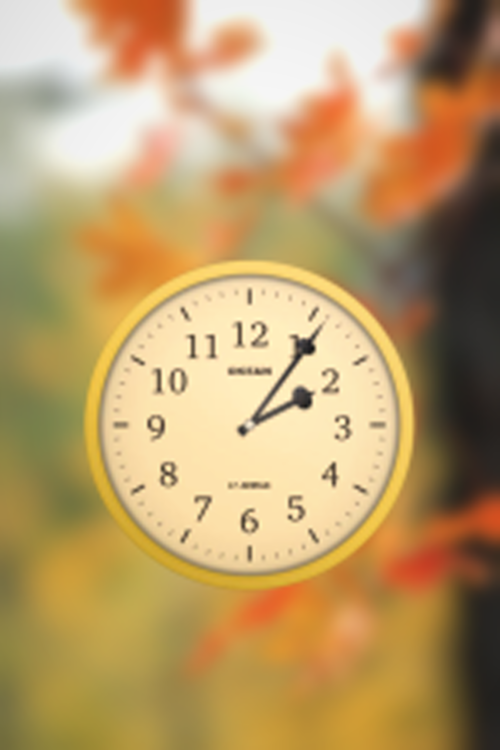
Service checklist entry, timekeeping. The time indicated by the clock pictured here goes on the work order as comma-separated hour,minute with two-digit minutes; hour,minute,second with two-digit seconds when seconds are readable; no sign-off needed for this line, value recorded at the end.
2,06
